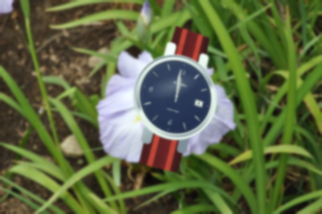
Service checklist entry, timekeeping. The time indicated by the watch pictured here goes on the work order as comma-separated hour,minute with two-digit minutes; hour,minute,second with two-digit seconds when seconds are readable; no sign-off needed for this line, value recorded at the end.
11,59
